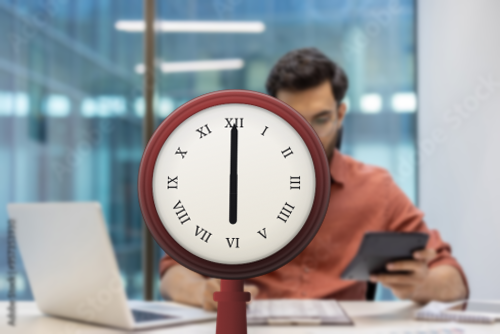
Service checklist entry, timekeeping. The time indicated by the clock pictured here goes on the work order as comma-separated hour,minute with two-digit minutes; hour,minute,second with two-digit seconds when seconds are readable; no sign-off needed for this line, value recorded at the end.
6,00
